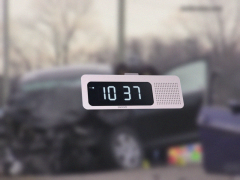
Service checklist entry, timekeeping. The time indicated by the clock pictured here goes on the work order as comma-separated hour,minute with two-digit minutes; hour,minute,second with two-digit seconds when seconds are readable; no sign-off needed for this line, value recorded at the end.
10,37
